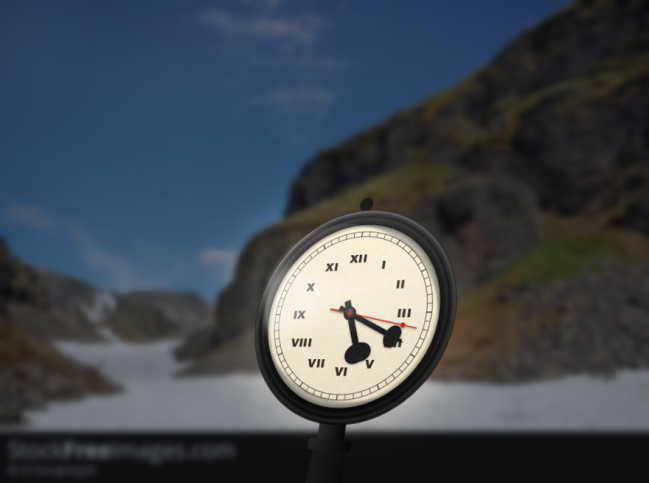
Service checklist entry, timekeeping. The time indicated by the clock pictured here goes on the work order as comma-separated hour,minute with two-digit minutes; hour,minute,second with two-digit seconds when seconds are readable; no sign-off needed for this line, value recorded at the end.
5,19,17
